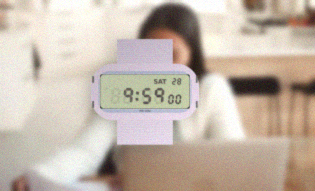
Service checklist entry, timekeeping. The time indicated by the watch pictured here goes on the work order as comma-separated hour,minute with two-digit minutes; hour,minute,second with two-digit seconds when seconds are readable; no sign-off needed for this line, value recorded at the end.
9,59,00
